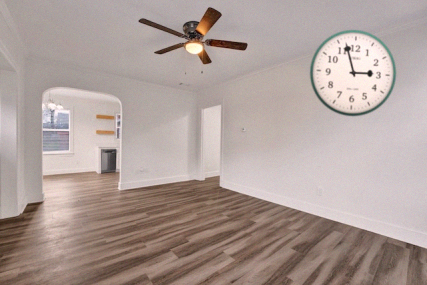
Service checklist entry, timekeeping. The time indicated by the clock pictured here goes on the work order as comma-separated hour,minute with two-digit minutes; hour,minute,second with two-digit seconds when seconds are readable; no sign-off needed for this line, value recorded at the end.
2,57
